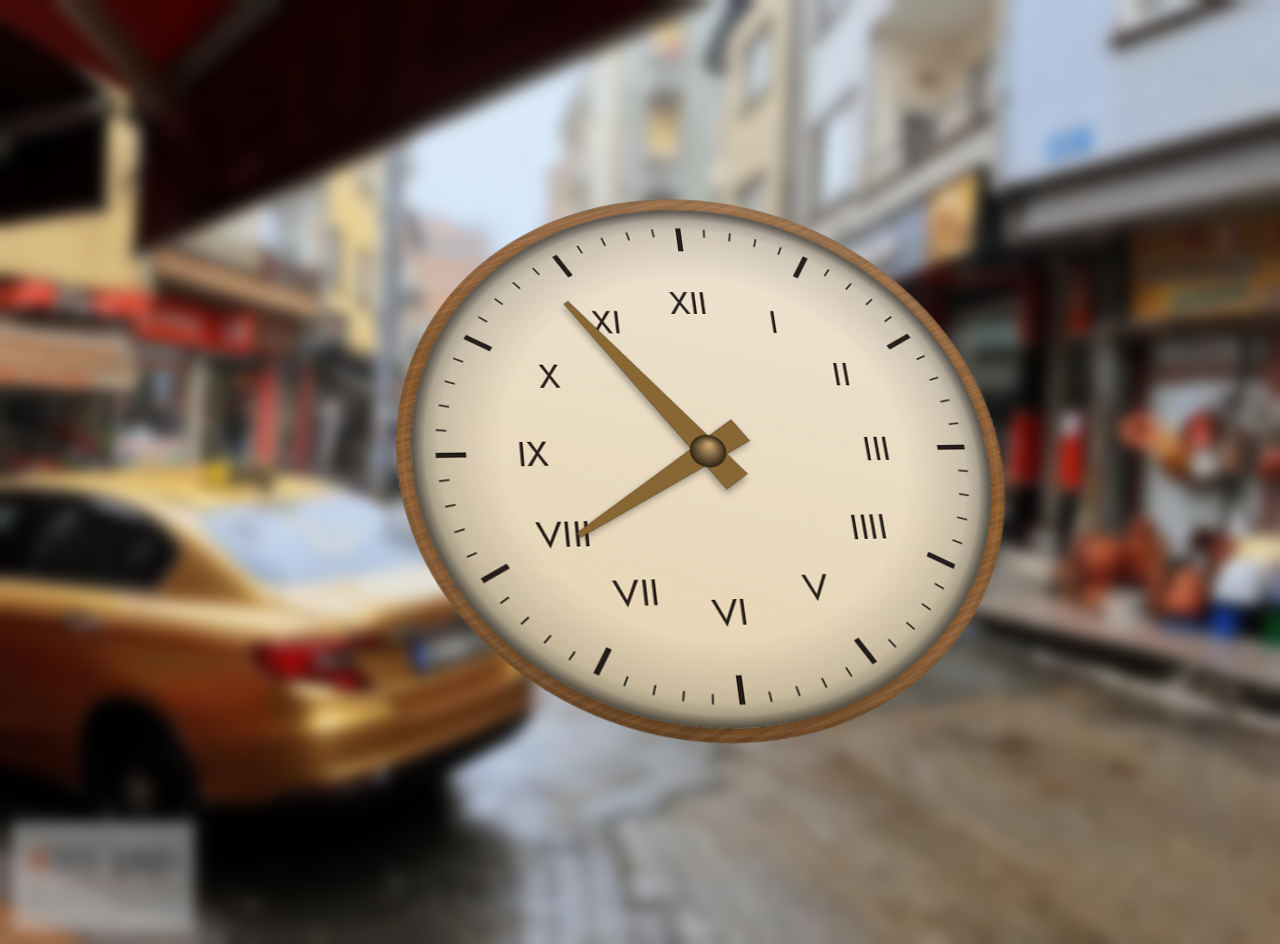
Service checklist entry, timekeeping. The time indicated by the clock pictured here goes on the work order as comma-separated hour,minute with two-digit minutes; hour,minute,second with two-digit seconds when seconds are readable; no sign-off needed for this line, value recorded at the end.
7,54
